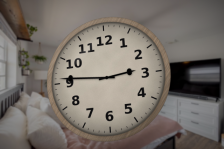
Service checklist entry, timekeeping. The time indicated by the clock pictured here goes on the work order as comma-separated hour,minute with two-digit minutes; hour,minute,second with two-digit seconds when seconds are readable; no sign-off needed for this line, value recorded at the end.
2,46
